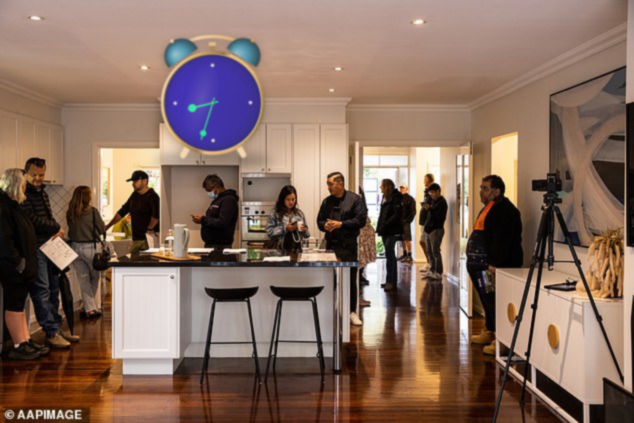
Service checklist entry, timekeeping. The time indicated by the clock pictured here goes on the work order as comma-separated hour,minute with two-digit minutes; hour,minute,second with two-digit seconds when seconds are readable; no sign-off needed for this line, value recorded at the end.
8,33
